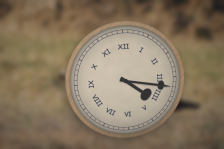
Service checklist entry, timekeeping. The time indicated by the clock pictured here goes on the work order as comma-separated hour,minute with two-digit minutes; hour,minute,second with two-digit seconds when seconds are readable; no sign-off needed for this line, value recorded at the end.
4,17
